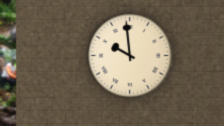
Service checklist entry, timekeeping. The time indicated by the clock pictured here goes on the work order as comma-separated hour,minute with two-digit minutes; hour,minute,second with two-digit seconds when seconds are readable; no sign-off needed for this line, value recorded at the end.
9,59
